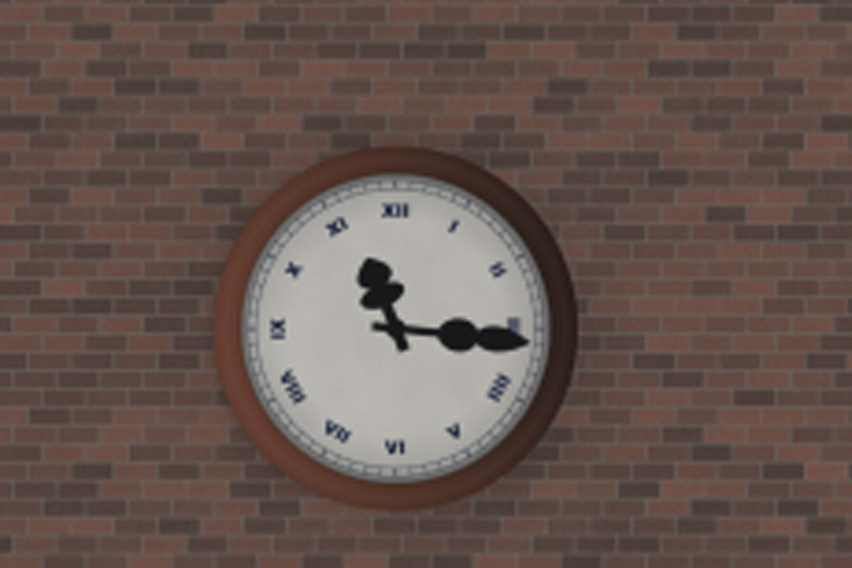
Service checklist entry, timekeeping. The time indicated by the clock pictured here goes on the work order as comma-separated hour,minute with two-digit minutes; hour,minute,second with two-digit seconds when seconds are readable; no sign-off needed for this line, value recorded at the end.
11,16
